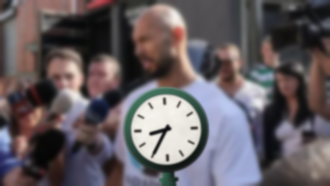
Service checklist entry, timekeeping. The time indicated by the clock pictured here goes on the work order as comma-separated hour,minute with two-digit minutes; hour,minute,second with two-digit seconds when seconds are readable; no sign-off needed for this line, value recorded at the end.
8,35
